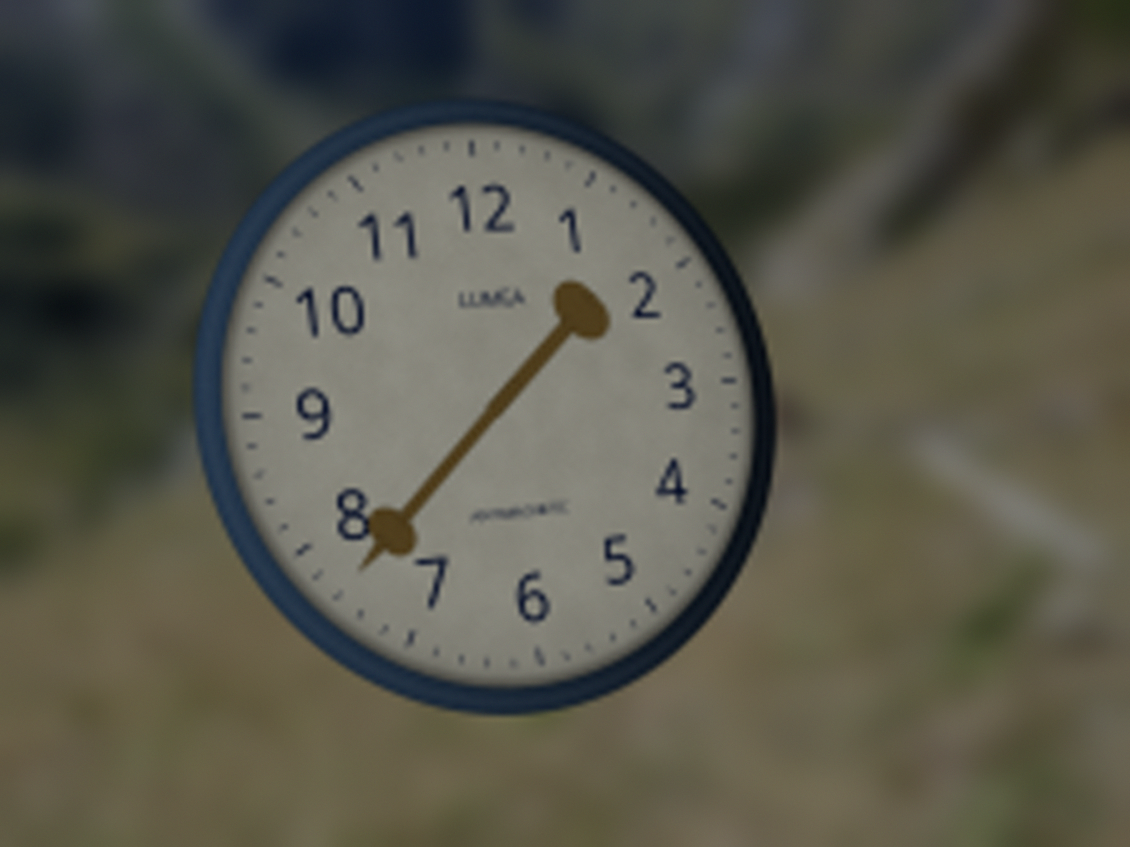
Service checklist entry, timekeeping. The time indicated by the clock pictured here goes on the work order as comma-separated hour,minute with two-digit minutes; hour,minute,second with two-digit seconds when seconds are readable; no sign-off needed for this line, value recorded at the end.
1,38
